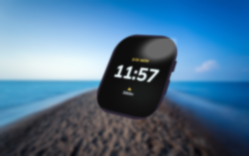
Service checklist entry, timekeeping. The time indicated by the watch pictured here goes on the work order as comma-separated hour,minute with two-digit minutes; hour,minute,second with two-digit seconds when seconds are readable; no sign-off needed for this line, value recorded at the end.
11,57
